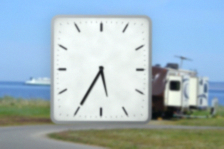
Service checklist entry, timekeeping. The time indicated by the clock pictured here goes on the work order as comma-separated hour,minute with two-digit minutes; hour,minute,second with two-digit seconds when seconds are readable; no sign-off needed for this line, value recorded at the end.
5,35
